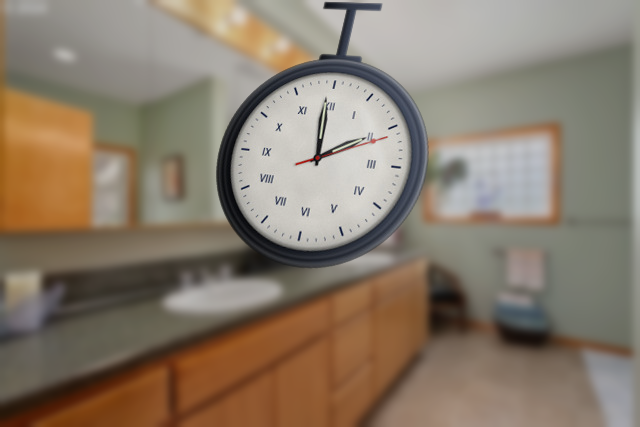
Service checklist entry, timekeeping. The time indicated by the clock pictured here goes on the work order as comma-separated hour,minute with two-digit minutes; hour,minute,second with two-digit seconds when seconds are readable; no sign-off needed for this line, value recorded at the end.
1,59,11
